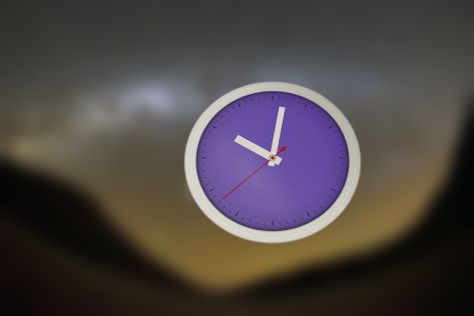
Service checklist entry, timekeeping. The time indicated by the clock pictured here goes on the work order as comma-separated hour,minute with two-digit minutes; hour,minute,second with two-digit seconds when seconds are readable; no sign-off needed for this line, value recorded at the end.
10,01,38
